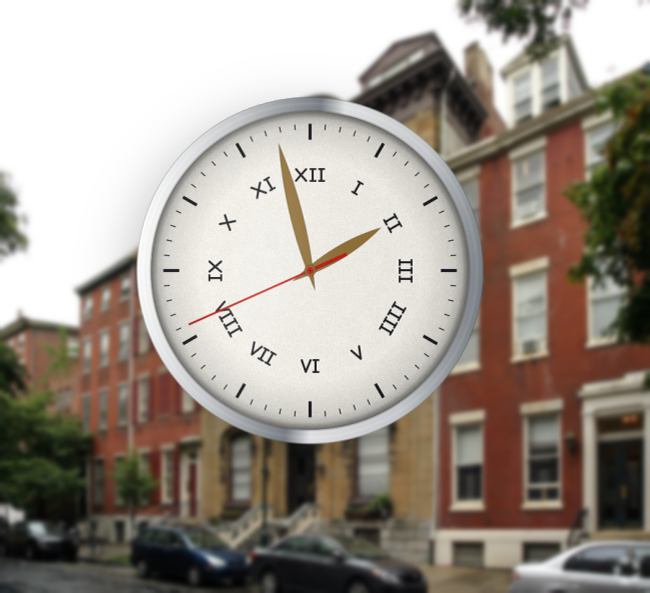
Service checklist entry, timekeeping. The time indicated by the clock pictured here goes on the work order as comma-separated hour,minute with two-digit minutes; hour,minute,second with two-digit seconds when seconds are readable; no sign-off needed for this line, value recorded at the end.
1,57,41
